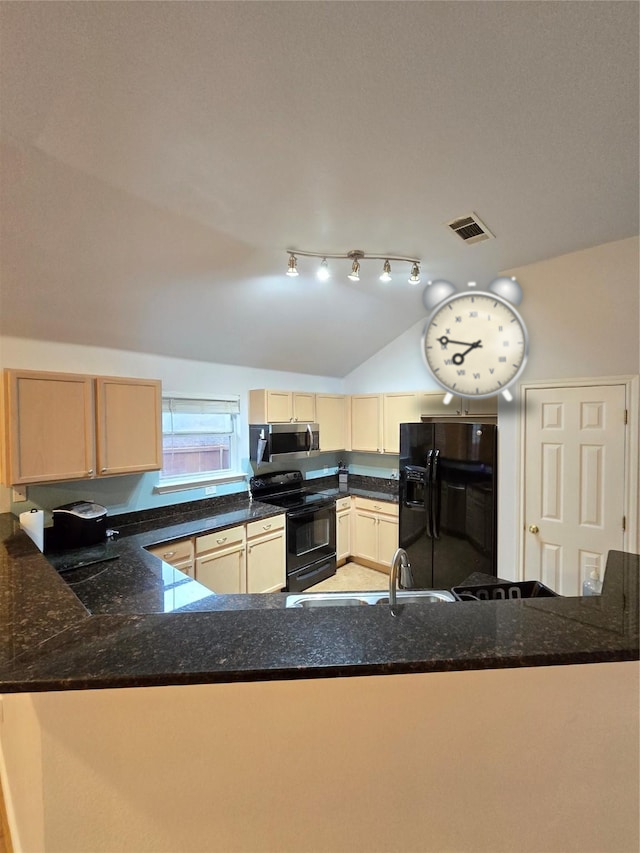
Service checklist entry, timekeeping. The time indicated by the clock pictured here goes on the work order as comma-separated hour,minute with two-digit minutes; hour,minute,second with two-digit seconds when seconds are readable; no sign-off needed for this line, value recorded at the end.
7,47
